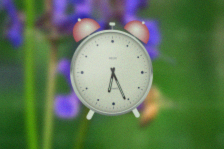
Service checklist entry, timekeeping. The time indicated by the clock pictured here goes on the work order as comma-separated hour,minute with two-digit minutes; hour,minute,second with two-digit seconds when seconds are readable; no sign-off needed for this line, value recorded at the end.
6,26
